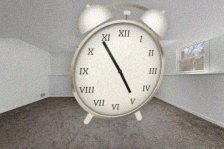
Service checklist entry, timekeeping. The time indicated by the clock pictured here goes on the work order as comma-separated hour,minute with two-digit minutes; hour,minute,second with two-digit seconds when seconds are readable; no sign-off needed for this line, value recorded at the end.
4,54
